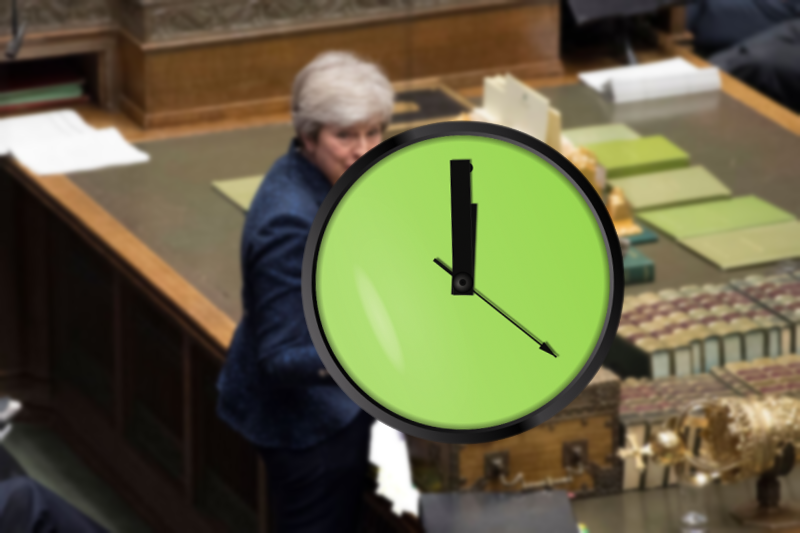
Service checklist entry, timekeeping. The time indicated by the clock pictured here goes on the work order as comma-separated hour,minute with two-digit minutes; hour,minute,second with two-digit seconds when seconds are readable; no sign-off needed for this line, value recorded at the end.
11,59,21
